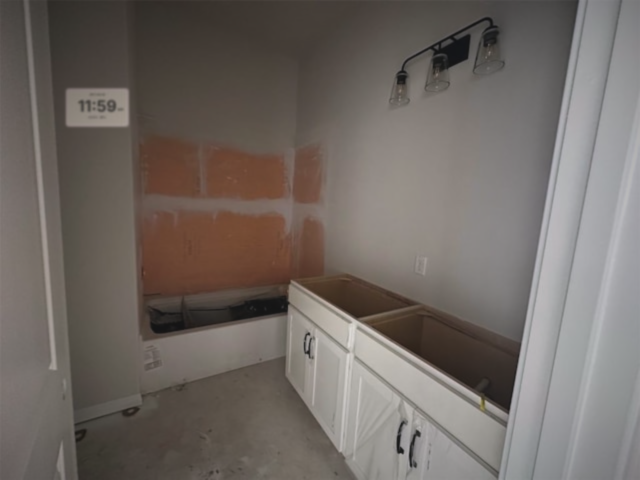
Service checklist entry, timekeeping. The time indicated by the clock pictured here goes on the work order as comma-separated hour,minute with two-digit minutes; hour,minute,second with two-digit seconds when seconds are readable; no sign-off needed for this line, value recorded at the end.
11,59
